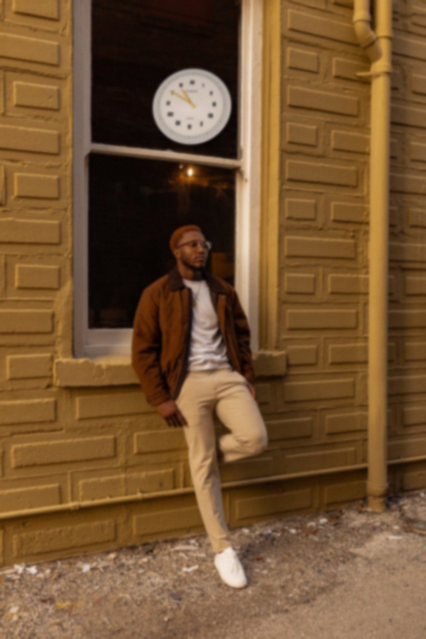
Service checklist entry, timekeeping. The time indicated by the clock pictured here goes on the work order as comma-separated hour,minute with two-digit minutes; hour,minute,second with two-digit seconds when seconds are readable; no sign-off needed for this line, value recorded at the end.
10,50
